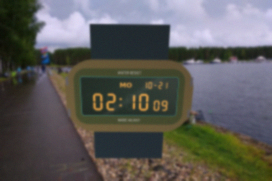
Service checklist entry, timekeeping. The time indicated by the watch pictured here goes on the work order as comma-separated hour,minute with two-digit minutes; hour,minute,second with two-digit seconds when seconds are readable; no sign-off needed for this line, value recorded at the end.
2,10,09
